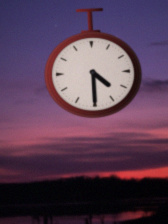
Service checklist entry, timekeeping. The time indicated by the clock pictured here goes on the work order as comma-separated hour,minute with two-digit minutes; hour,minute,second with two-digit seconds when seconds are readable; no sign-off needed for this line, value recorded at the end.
4,30
